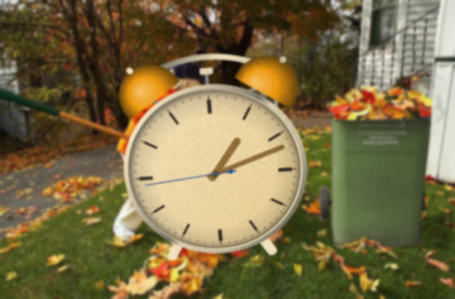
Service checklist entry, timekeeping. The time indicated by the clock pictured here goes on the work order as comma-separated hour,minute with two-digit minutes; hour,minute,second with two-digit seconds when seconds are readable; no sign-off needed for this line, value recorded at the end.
1,11,44
